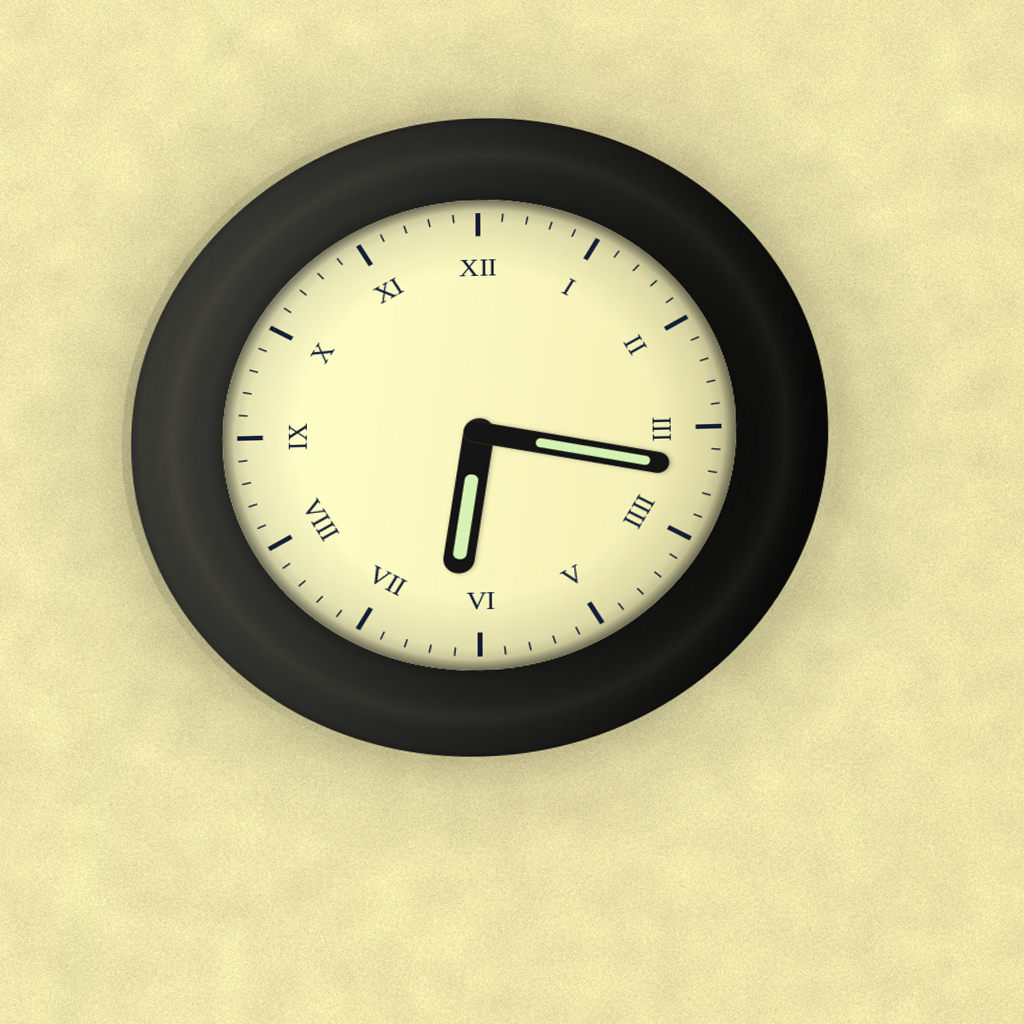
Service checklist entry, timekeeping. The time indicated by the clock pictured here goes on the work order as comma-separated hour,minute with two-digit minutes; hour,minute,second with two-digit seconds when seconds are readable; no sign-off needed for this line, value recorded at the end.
6,17
